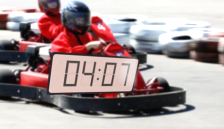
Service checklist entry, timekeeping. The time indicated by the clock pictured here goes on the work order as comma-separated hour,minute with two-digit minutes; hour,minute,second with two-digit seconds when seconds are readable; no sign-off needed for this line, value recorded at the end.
4,07
